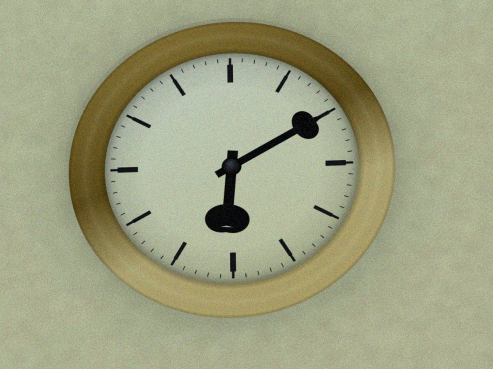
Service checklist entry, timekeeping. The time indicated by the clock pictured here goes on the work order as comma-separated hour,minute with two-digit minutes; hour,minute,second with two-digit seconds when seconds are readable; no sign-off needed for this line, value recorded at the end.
6,10
